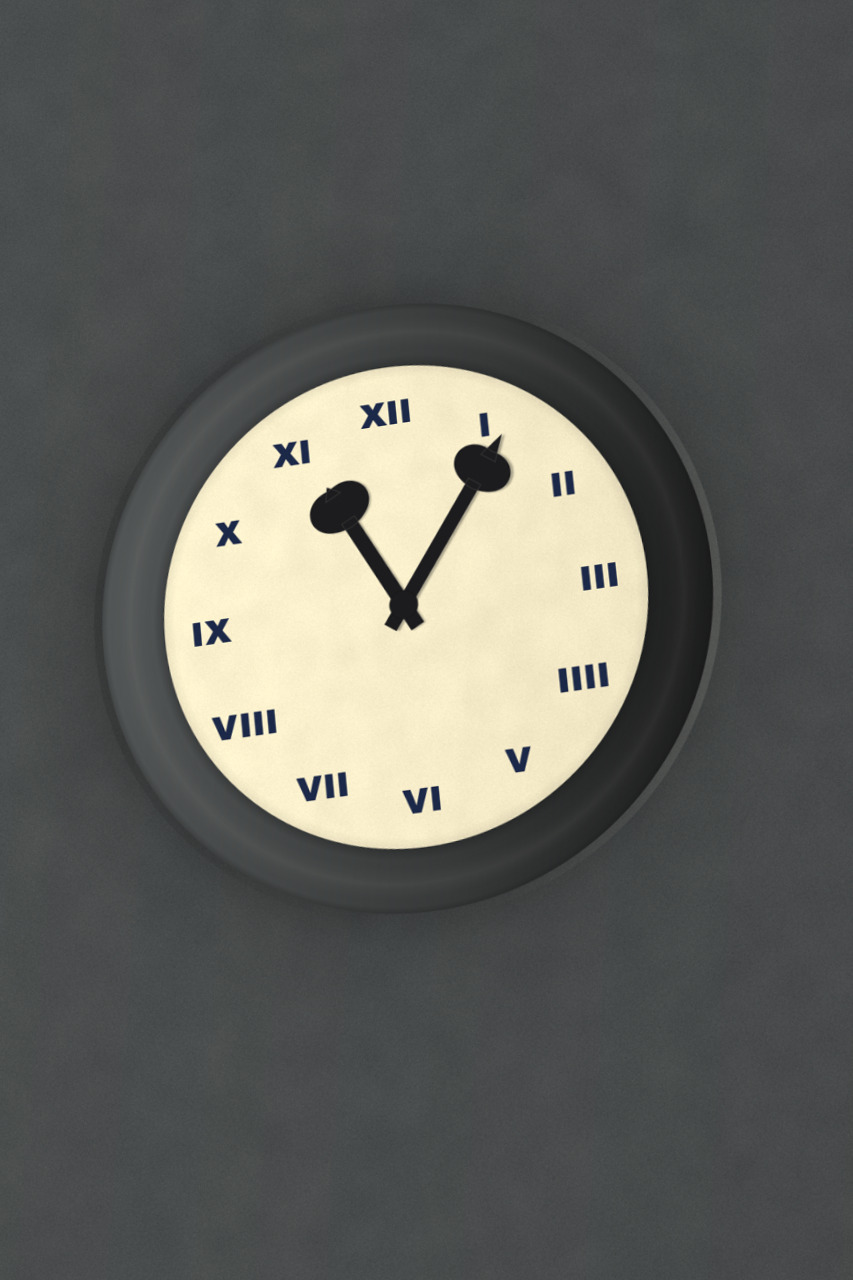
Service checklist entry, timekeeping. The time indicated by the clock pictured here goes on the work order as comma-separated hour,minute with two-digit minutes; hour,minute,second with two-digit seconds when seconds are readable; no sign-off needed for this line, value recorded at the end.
11,06
